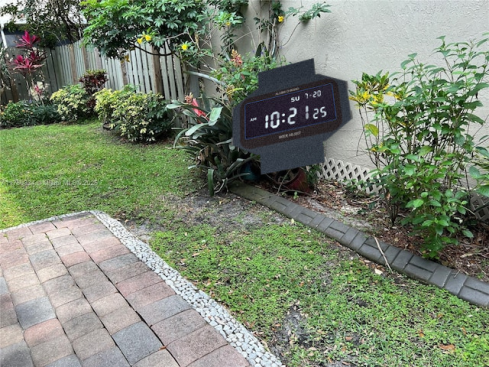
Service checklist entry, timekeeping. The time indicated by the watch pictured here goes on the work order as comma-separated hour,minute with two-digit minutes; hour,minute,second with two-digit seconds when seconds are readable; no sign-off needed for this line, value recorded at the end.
10,21,25
